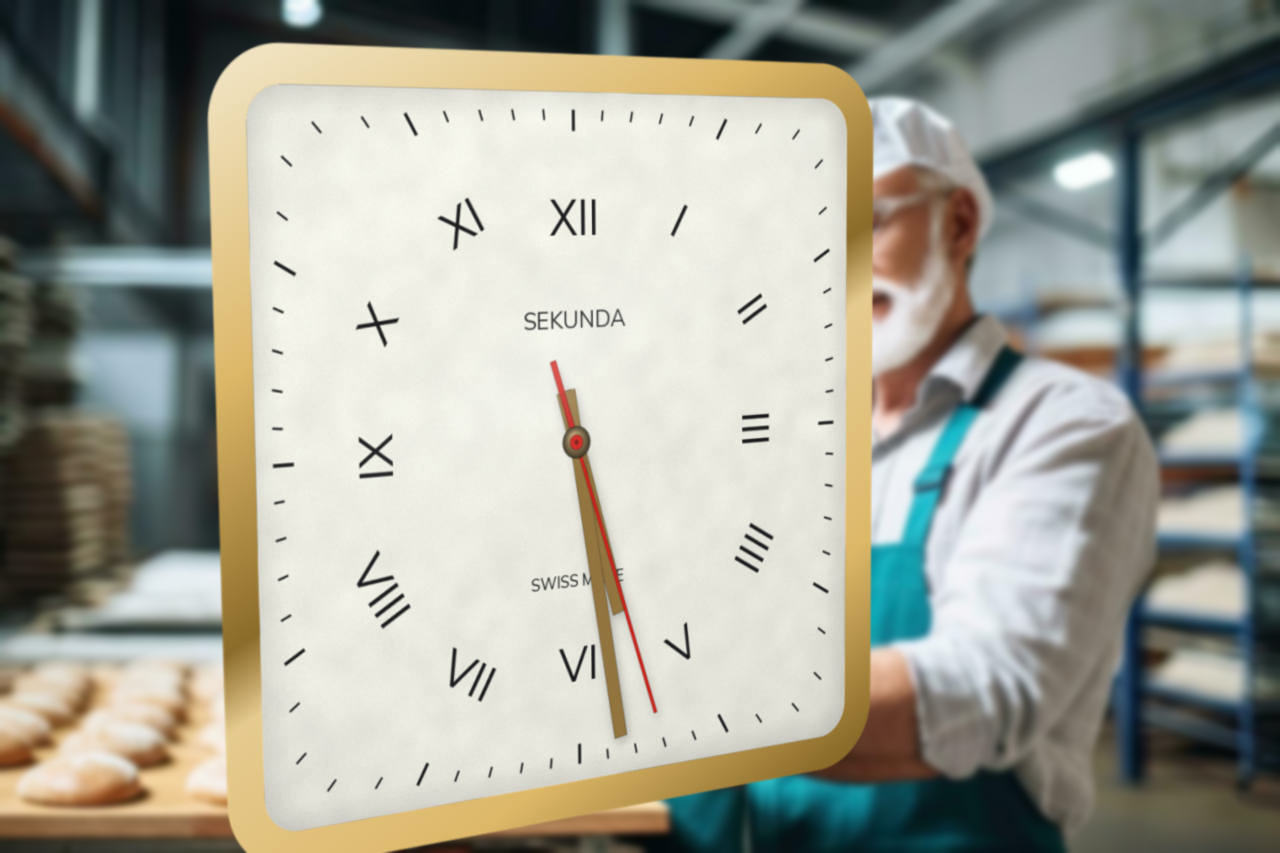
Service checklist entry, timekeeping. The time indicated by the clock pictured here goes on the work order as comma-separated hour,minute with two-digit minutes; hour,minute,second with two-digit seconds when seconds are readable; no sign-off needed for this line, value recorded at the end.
5,28,27
